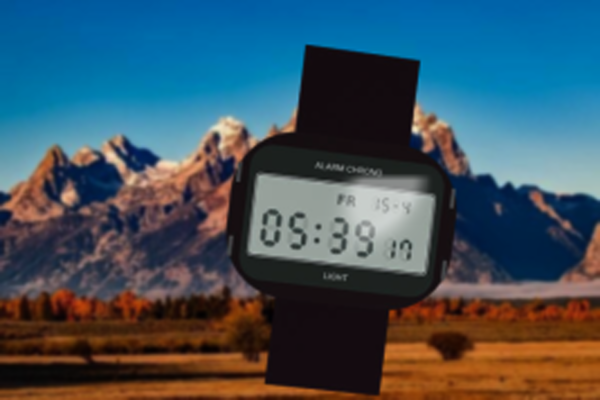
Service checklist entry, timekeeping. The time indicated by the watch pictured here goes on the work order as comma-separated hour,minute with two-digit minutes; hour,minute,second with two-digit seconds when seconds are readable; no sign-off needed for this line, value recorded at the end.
5,39,17
